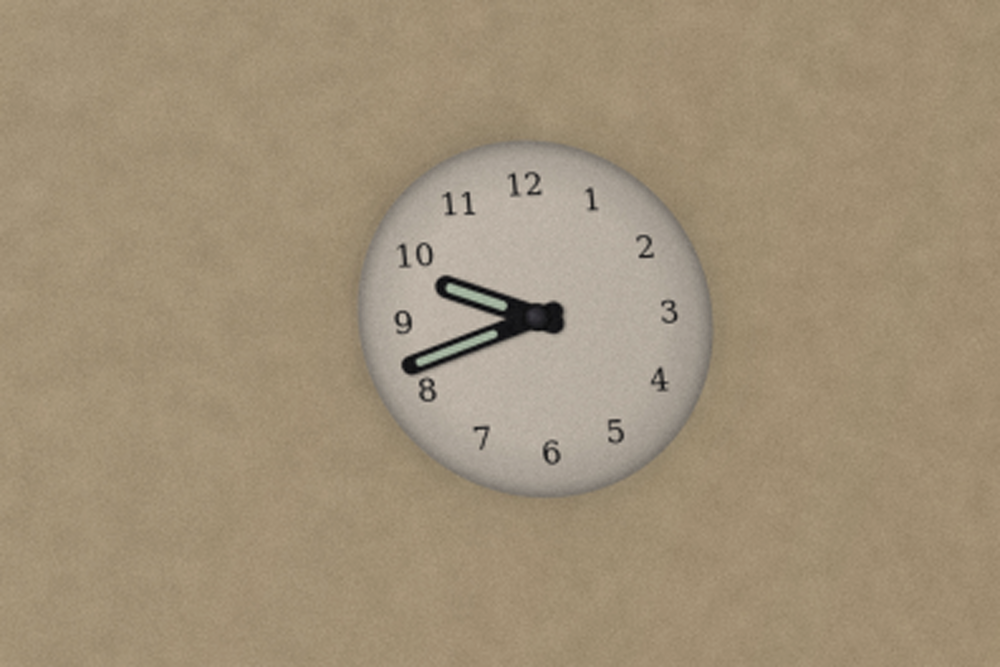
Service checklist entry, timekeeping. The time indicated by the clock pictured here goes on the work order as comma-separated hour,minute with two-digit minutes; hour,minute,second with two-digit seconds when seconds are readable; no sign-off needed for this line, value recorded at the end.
9,42
